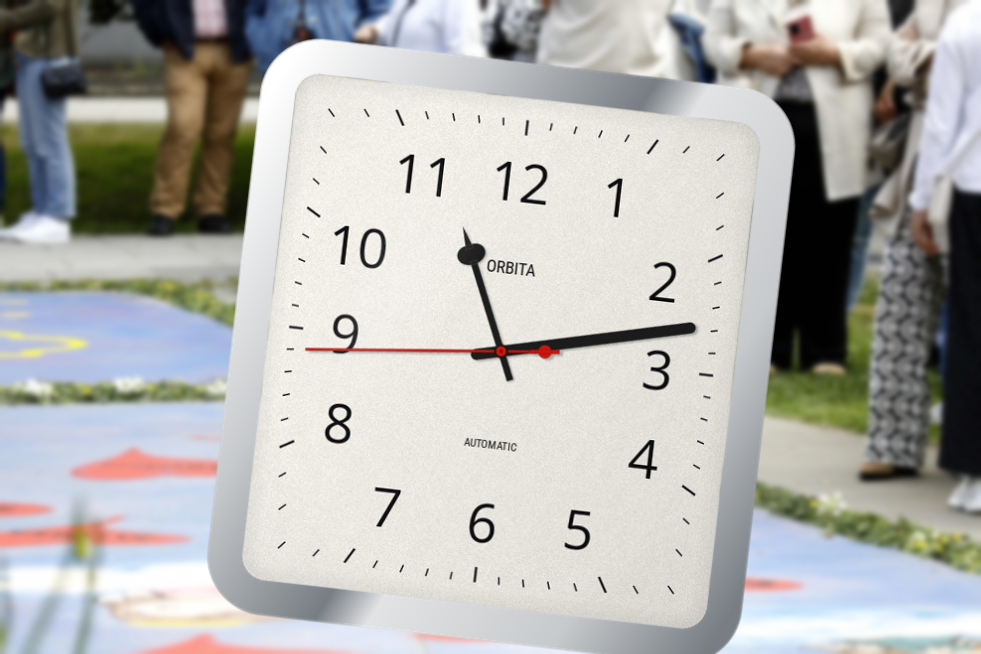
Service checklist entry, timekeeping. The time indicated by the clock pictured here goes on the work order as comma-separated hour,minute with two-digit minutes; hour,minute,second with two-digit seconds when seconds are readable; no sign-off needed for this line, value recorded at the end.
11,12,44
